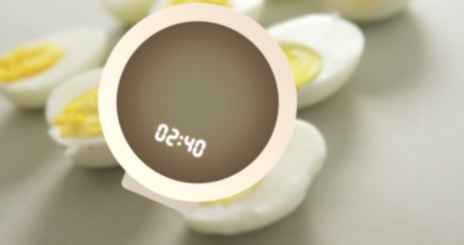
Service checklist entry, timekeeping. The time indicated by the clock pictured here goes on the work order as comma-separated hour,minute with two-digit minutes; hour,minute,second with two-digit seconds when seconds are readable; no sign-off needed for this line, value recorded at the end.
2,40
